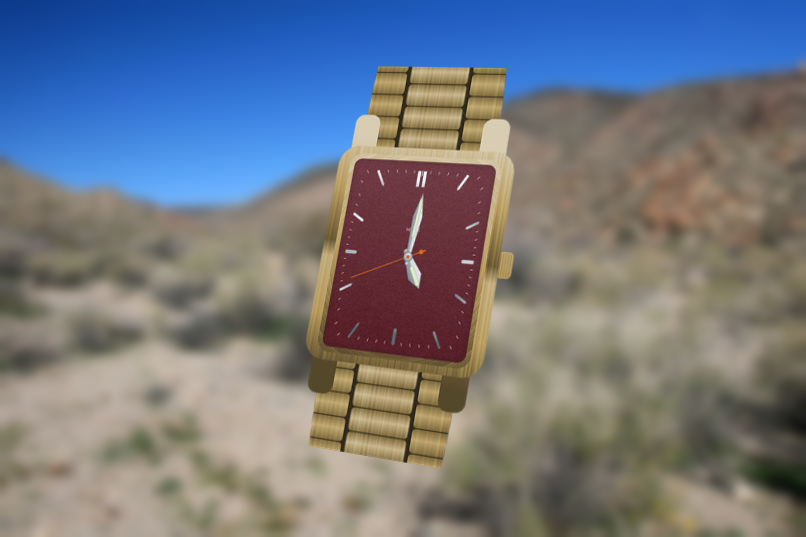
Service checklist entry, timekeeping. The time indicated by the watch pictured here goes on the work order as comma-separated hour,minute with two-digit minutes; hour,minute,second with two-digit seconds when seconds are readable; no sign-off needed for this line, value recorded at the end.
5,00,41
